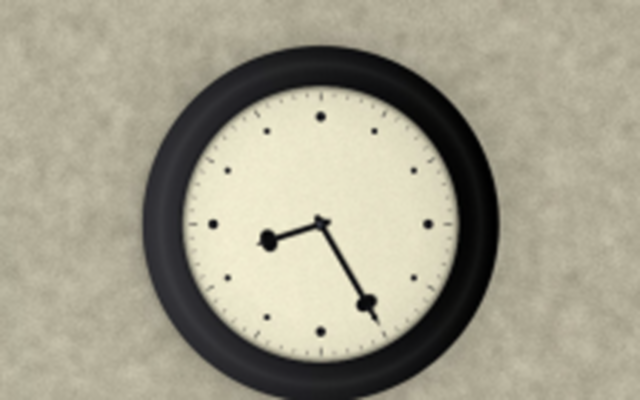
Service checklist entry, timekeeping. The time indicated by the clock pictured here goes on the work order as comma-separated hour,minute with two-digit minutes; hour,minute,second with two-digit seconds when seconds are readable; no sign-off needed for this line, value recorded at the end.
8,25
